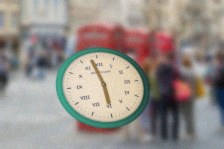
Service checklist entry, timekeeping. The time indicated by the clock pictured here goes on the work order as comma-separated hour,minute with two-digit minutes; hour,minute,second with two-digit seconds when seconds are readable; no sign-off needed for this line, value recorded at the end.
5,58
